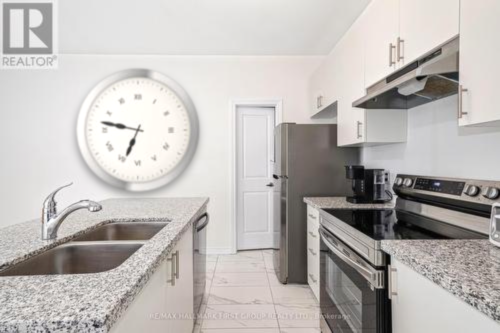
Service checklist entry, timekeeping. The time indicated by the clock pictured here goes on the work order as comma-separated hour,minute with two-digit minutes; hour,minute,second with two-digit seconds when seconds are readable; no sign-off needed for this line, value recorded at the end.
6,47
